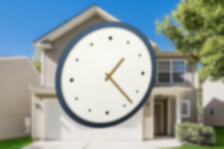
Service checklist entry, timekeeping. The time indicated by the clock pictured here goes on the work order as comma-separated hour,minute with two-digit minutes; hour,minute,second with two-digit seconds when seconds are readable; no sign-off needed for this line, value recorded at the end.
1,23
